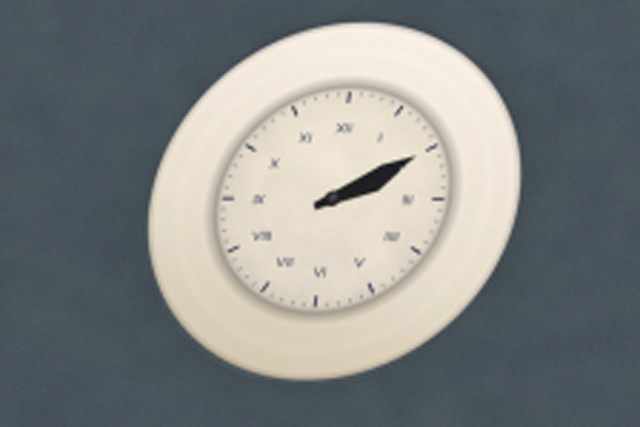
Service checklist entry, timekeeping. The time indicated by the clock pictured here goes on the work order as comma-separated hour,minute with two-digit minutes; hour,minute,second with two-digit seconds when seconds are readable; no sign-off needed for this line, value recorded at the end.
2,10
